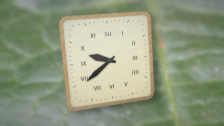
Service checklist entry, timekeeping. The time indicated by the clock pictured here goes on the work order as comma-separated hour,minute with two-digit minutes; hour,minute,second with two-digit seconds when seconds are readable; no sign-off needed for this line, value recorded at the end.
9,39
